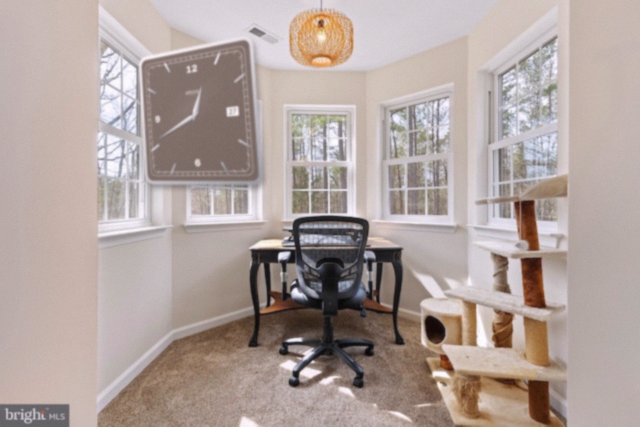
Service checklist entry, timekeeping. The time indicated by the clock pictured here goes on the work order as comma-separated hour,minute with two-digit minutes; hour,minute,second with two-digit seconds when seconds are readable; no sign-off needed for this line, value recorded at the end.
12,41
